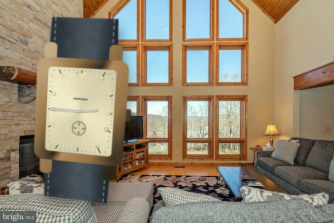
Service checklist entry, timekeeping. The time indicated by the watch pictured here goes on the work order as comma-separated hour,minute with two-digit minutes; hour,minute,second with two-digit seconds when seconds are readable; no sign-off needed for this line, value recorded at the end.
2,45
